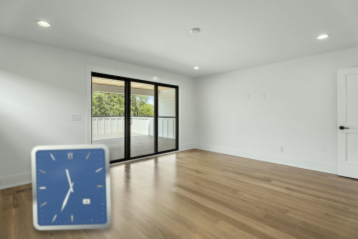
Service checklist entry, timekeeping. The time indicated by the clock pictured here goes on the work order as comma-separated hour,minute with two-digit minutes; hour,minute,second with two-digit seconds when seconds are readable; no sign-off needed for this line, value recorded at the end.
11,34
